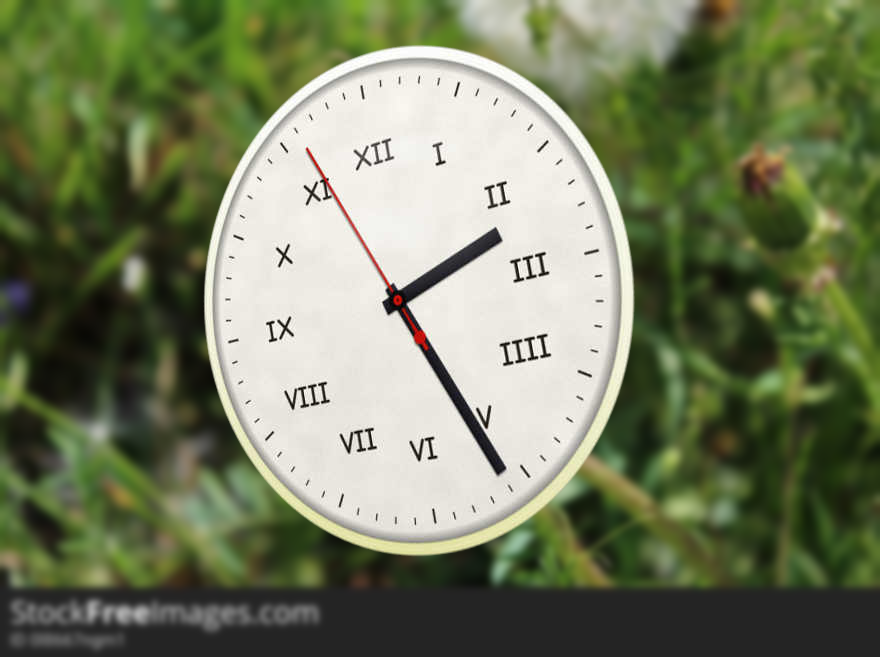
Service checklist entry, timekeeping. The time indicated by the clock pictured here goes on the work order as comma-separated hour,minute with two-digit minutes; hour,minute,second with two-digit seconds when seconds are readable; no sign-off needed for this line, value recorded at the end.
2,25,56
